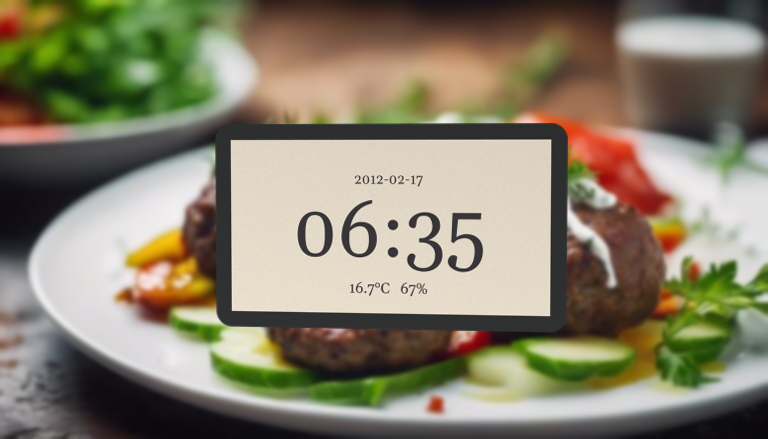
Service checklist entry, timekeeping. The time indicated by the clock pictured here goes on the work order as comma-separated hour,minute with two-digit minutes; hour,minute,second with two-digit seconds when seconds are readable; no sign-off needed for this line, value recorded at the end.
6,35
